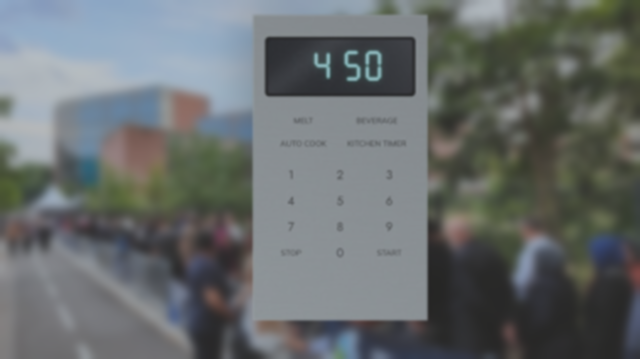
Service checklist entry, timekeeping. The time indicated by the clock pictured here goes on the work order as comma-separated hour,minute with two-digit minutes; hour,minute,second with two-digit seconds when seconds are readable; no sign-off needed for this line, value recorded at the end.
4,50
